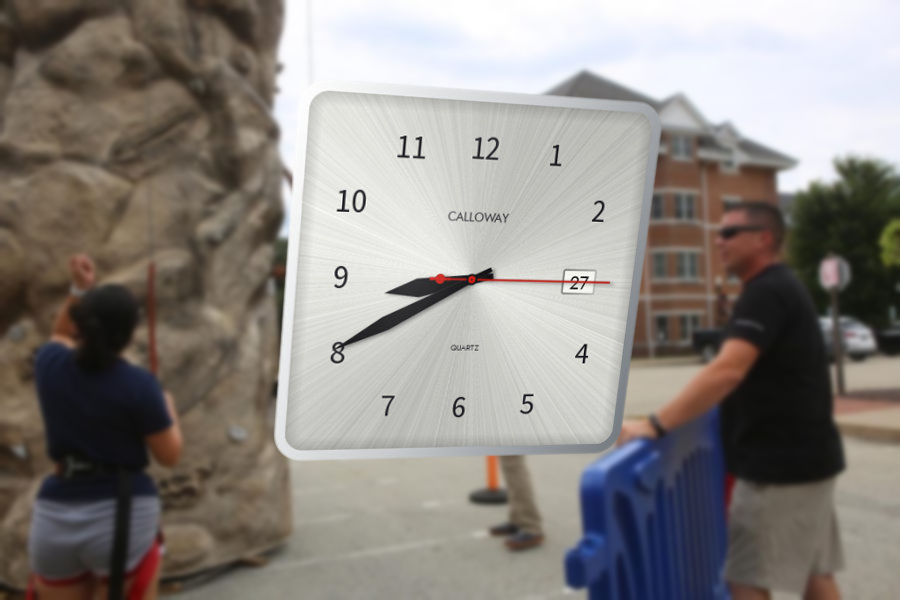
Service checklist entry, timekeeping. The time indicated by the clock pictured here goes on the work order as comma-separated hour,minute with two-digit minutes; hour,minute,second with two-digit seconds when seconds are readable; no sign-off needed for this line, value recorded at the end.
8,40,15
